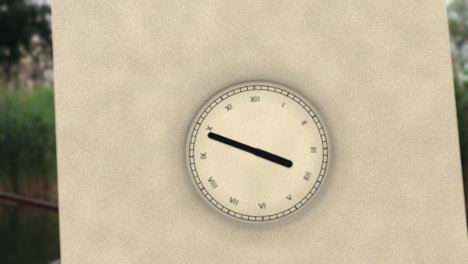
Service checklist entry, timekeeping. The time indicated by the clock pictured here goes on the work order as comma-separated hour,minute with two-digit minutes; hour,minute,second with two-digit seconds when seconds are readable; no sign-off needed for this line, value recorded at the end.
3,49
